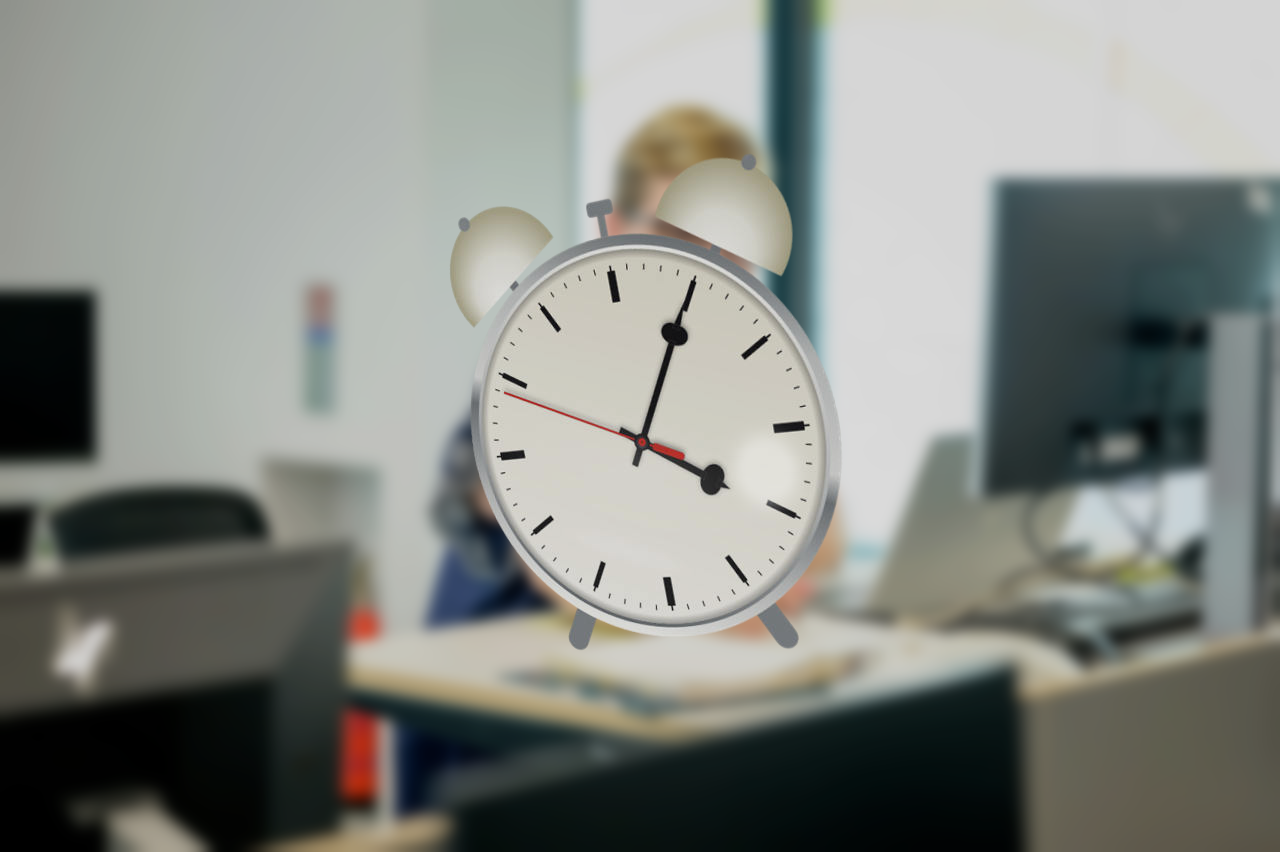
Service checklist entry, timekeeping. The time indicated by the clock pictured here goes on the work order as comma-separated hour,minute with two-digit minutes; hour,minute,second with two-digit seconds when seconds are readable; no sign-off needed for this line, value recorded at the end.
4,04,49
